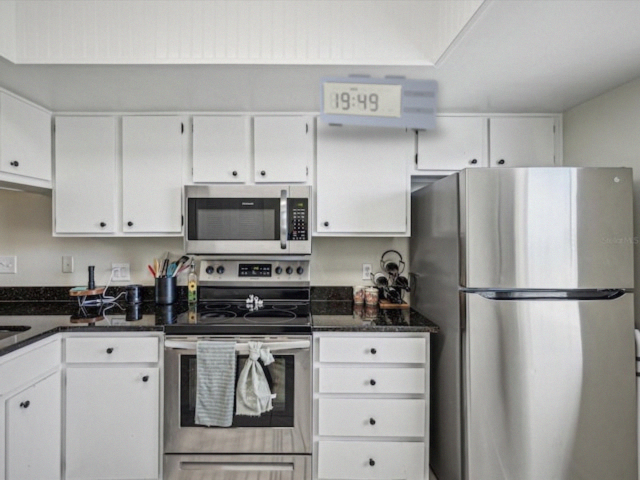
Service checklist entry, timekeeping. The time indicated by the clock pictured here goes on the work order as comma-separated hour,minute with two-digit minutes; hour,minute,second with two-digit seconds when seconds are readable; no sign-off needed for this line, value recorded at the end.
19,49
